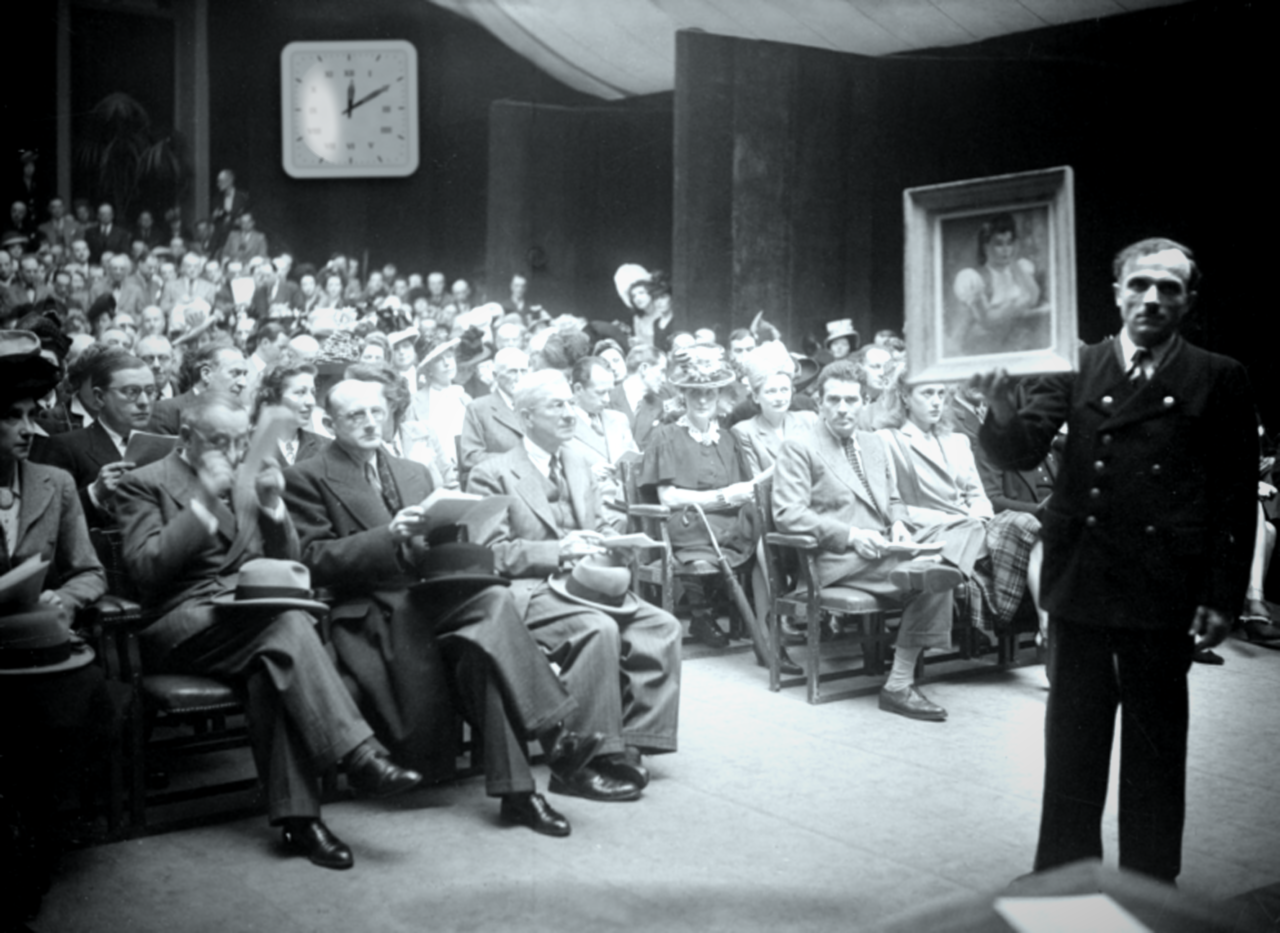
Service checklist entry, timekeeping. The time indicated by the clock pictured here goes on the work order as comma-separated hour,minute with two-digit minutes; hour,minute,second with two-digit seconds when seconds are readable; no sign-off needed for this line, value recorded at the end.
12,10
